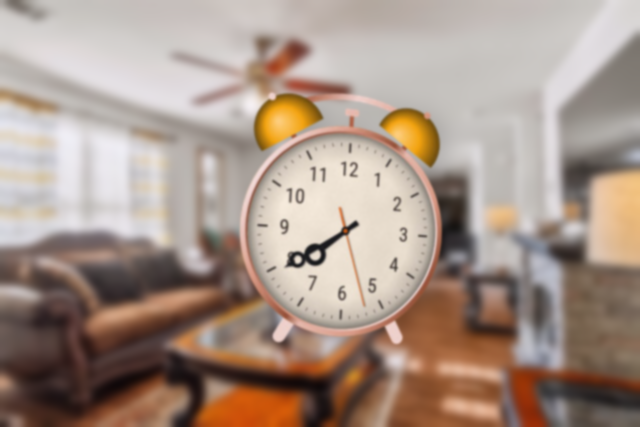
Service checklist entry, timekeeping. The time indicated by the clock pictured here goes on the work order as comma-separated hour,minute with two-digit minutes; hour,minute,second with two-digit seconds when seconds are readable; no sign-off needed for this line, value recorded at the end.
7,39,27
